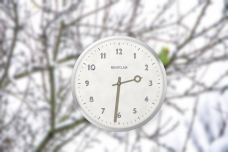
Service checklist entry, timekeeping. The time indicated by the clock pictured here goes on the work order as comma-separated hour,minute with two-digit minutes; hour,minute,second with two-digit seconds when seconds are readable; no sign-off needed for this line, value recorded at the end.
2,31
